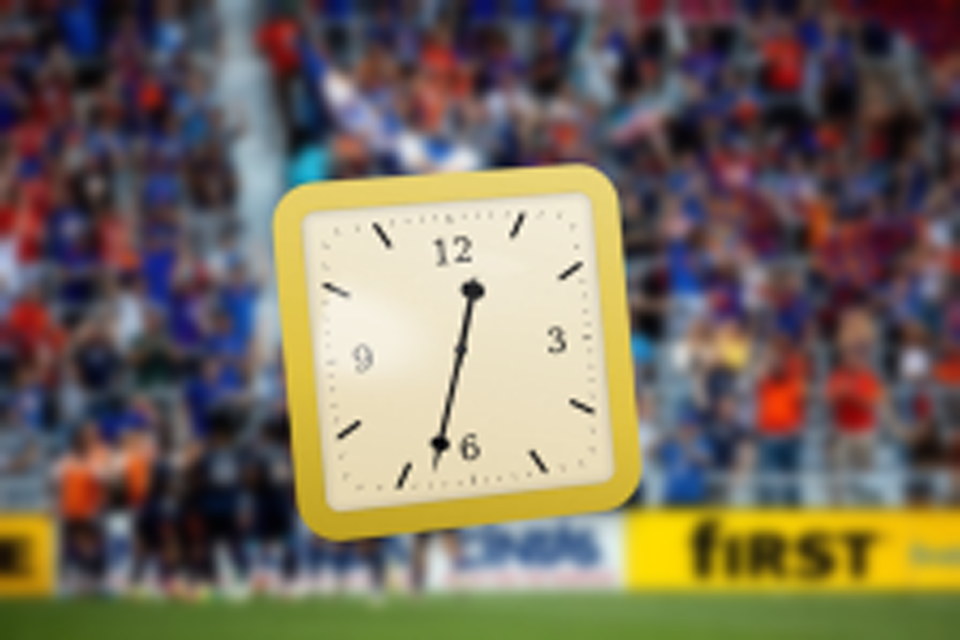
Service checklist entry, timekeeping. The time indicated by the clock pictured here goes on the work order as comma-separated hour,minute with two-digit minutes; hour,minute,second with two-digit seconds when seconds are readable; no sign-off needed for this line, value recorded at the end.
12,33
